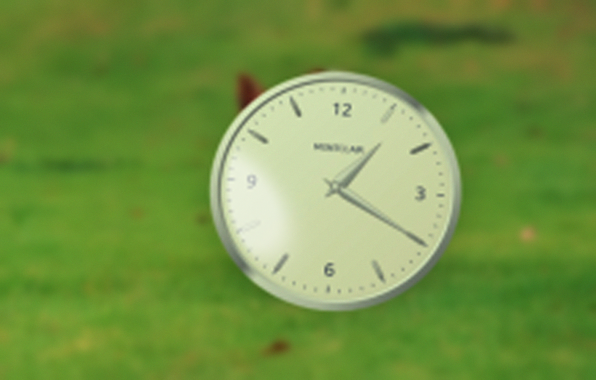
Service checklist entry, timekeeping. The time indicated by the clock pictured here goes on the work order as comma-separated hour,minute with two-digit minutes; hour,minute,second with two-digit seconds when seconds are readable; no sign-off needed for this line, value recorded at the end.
1,20
